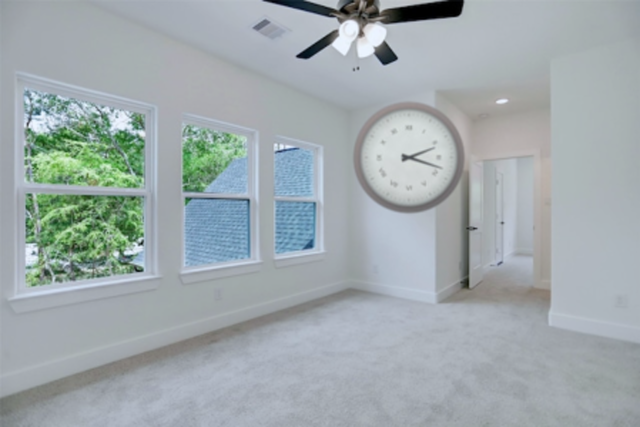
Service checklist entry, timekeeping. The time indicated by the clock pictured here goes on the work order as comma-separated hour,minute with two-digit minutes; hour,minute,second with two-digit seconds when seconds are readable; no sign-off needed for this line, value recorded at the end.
2,18
